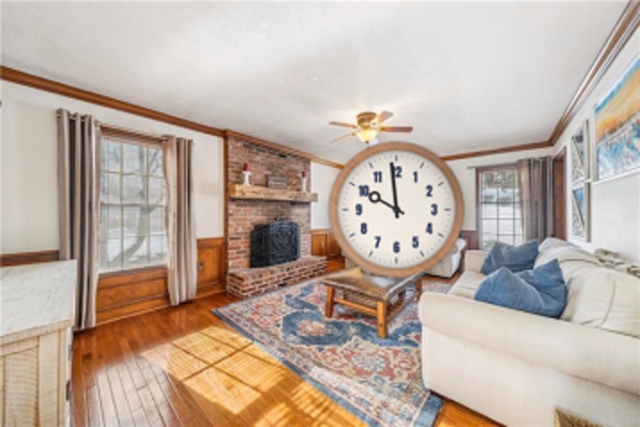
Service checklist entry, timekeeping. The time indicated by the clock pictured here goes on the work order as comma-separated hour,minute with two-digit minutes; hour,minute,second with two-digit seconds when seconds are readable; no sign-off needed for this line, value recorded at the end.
9,59
